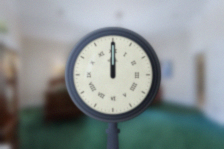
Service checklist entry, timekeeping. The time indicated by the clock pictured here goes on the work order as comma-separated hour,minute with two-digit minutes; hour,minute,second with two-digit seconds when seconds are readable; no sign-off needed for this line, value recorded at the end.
12,00
